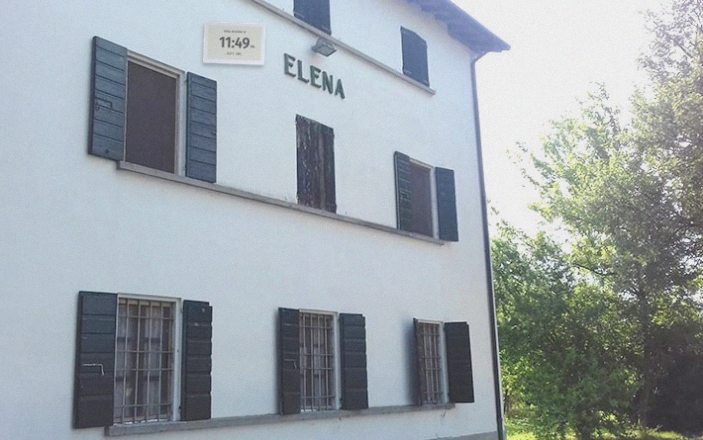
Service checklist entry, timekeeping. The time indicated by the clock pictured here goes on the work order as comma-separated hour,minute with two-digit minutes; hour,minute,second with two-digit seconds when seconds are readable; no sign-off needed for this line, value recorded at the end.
11,49
